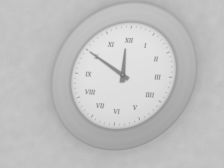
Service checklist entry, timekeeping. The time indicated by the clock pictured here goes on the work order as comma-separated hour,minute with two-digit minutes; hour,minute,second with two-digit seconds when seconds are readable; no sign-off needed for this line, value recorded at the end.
11,50
